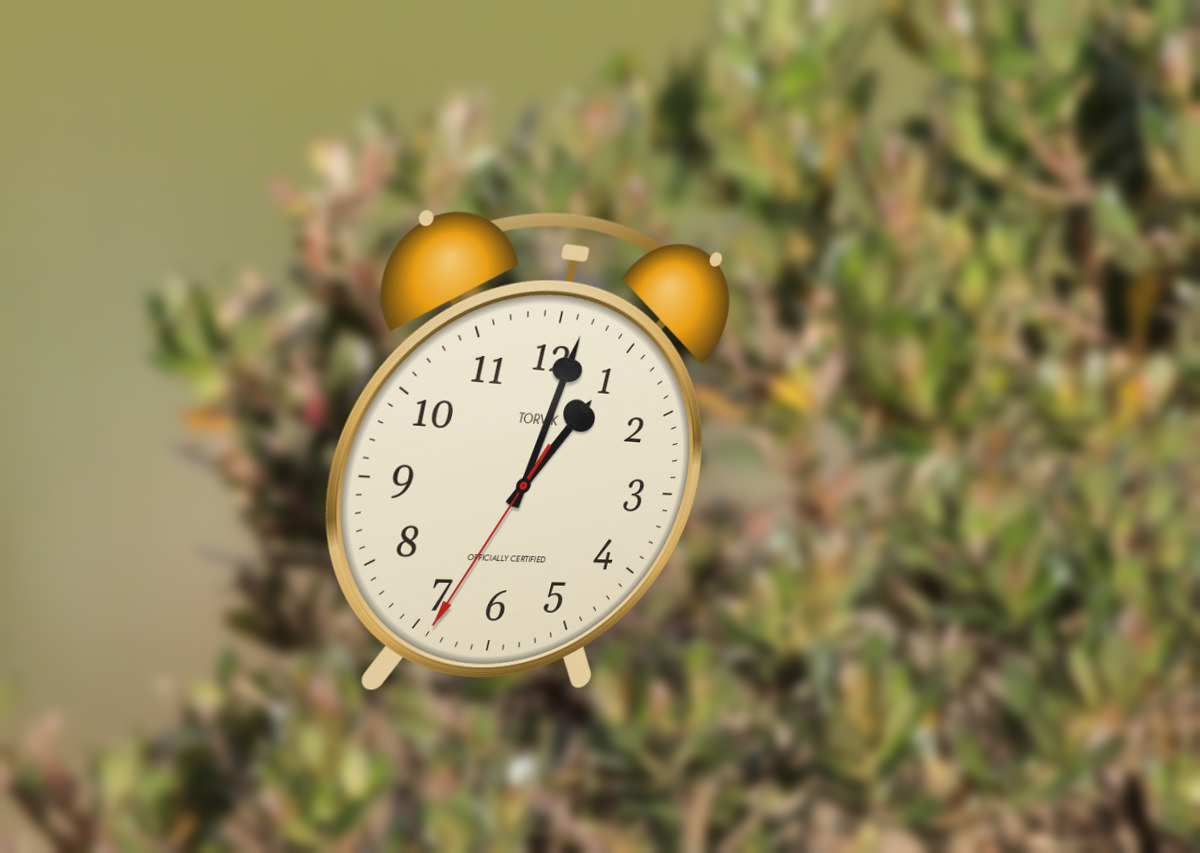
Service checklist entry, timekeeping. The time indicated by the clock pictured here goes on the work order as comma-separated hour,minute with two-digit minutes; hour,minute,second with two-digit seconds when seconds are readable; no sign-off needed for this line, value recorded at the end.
1,01,34
